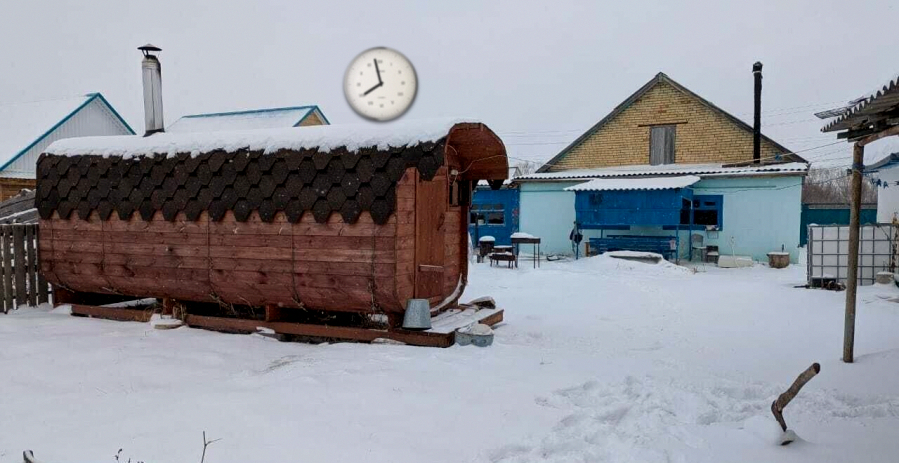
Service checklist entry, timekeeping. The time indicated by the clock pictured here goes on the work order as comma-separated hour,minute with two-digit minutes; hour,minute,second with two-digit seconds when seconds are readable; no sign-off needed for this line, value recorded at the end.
7,58
